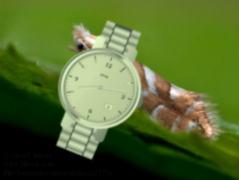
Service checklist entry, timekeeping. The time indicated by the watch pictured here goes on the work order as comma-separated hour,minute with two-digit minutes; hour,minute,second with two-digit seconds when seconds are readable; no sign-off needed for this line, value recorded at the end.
8,13
